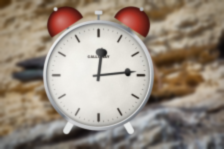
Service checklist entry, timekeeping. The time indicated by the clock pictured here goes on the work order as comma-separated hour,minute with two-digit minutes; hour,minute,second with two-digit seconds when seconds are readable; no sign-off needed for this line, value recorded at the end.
12,14
